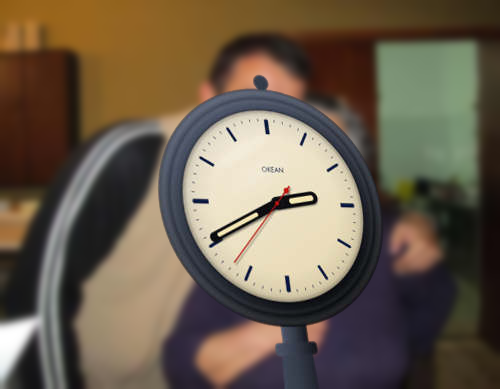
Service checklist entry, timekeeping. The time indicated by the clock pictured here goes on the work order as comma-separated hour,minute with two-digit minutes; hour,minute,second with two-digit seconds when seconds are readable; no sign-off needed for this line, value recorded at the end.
2,40,37
